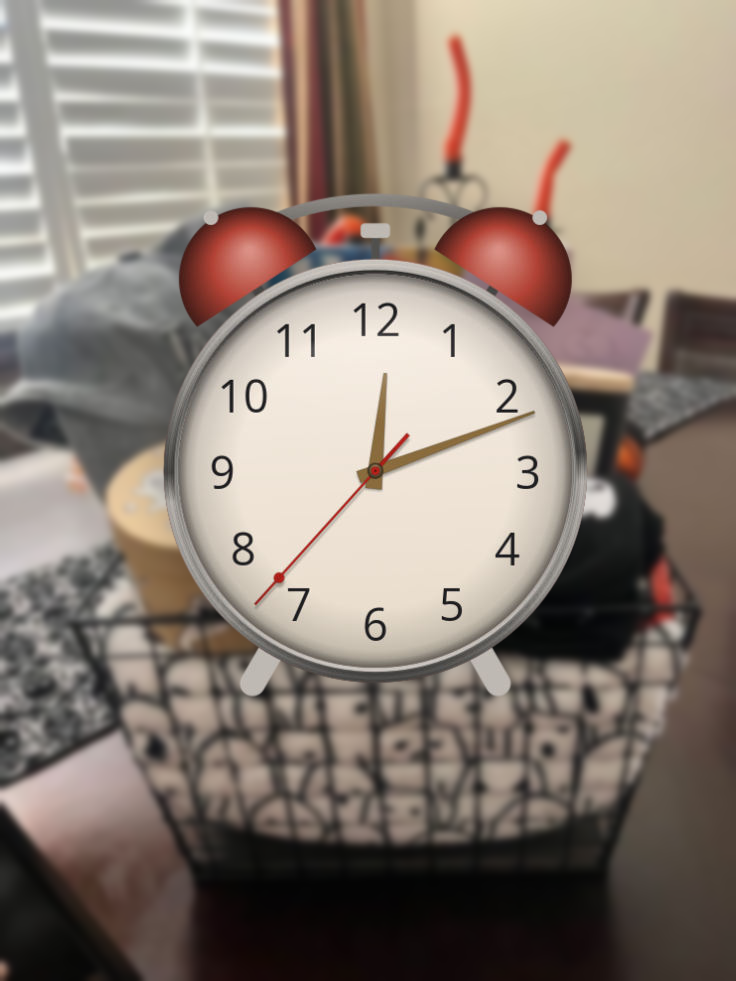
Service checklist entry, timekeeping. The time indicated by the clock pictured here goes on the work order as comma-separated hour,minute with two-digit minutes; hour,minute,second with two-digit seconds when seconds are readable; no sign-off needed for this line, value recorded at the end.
12,11,37
